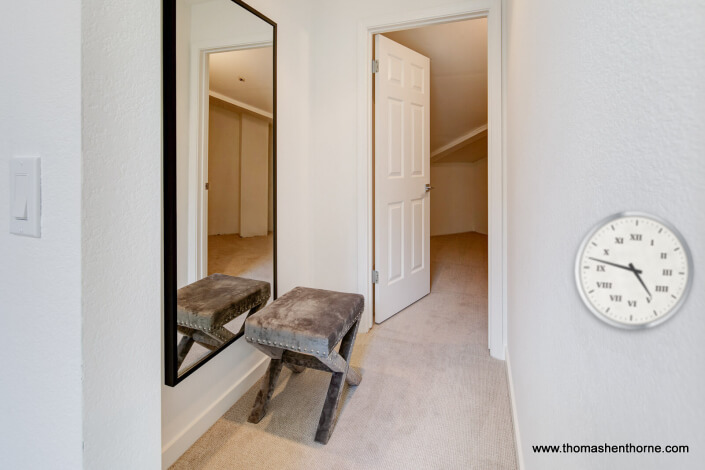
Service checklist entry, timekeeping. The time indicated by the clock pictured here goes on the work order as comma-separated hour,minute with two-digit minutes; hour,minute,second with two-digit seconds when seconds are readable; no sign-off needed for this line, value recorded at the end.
4,47
